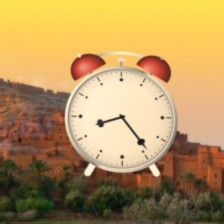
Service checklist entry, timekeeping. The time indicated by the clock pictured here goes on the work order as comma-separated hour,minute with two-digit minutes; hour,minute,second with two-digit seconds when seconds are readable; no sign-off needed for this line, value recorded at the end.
8,24
